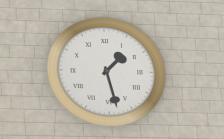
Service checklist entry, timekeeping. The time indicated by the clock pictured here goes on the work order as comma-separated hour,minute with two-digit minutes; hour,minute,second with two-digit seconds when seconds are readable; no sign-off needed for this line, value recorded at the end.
1,28
